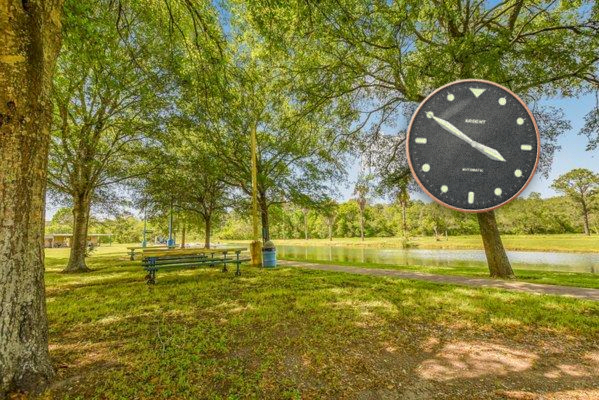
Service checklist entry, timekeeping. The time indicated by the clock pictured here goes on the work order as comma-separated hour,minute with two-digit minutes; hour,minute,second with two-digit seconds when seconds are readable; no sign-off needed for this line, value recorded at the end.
3,50
